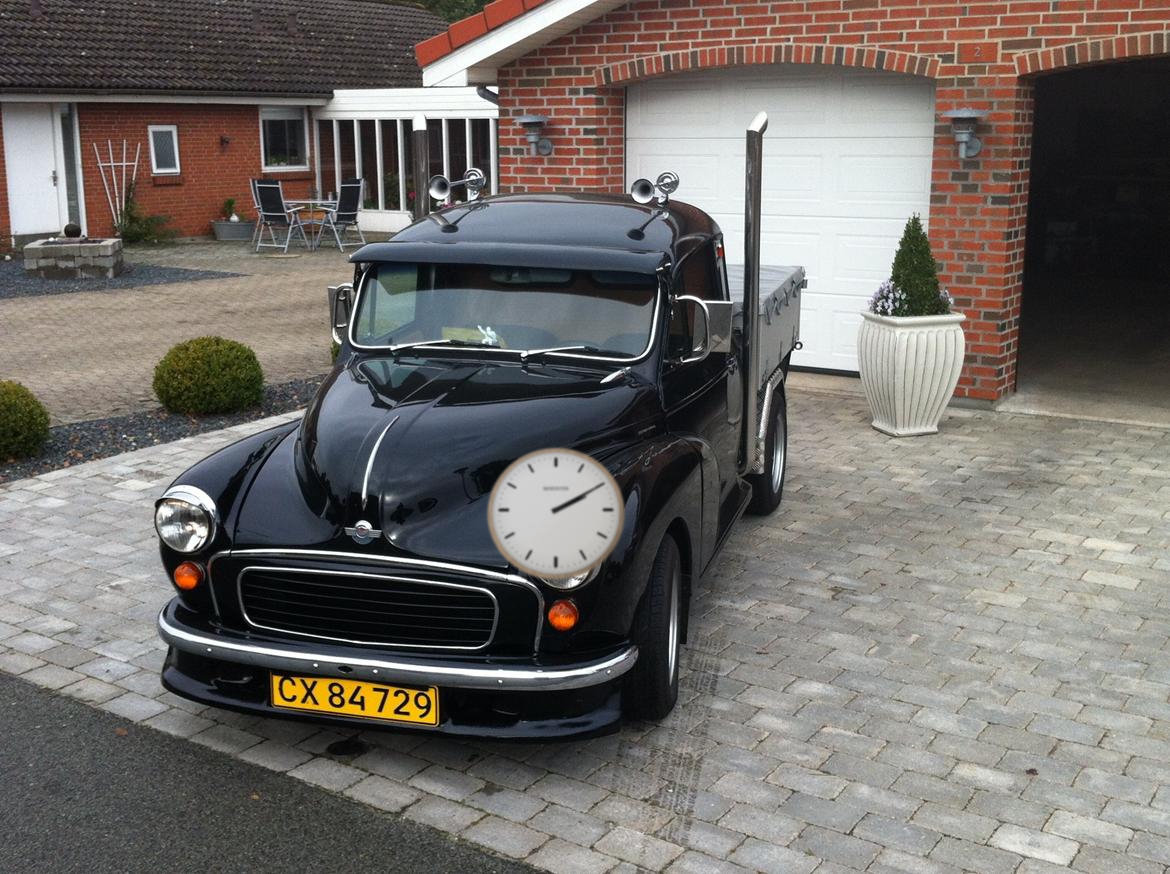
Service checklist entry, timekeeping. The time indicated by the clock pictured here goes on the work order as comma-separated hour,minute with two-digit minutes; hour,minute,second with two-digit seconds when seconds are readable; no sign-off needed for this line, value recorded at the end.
2,10
